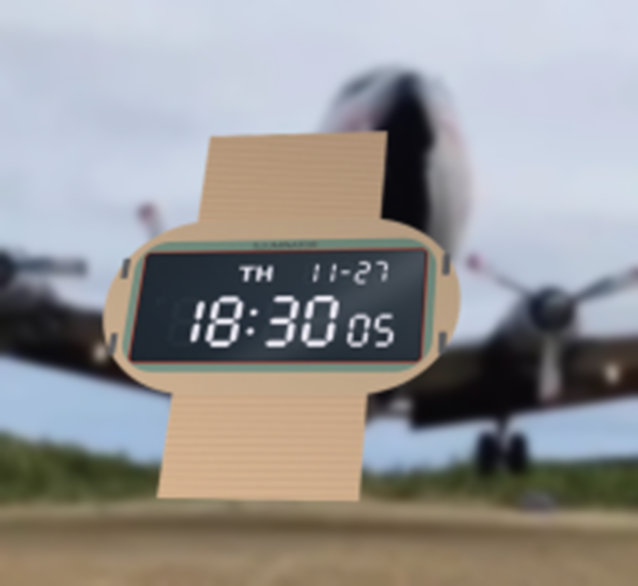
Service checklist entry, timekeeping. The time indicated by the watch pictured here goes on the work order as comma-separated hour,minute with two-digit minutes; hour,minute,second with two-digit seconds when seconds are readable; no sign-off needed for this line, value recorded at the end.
18,30,05
